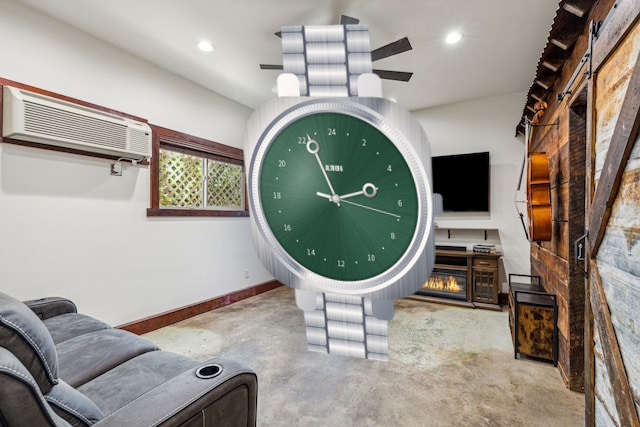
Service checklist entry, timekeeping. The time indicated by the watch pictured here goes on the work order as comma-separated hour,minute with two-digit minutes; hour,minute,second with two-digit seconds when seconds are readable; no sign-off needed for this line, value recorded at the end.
4,56,17
